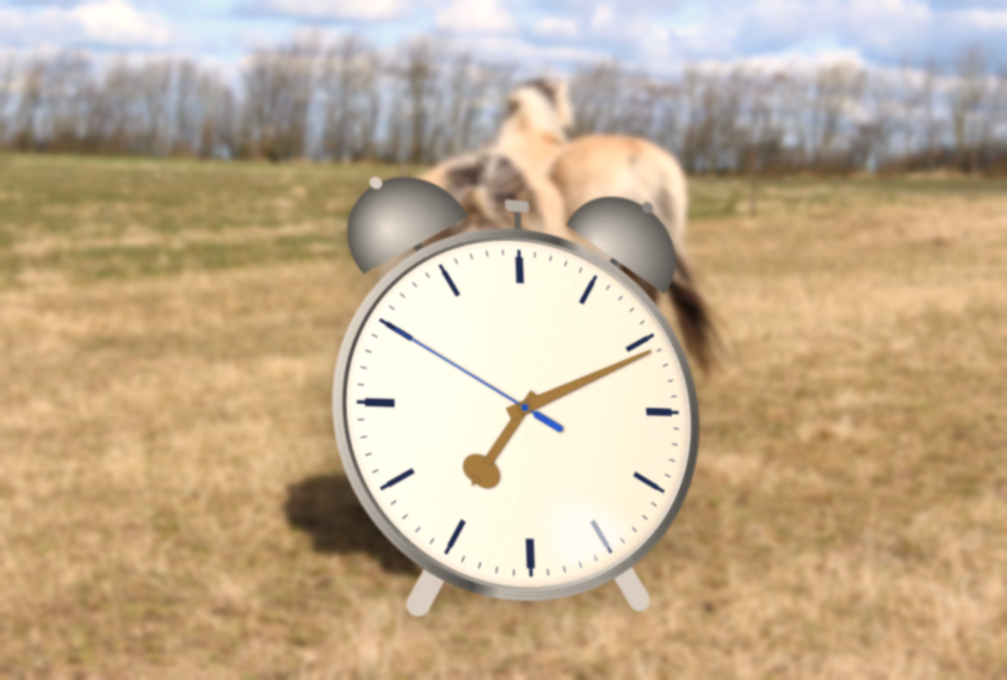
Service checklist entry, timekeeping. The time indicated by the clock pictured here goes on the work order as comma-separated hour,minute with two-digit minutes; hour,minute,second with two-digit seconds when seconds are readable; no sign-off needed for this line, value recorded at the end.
7,10,50
